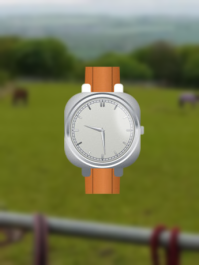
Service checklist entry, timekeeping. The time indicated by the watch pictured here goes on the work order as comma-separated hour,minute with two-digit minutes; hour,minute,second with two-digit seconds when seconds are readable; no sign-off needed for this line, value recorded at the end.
9,29
